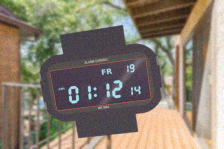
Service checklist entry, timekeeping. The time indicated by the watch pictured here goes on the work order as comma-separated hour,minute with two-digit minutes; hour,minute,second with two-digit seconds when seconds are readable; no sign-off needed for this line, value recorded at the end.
1,12,14
